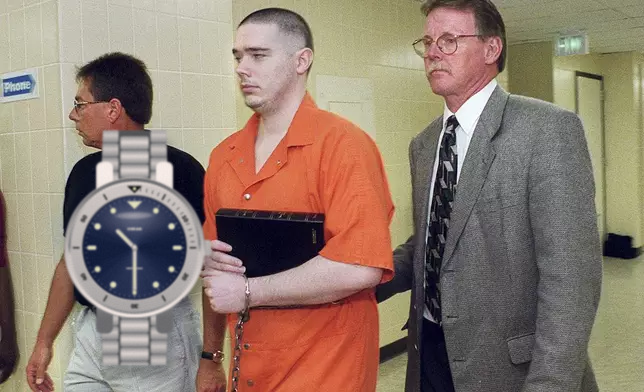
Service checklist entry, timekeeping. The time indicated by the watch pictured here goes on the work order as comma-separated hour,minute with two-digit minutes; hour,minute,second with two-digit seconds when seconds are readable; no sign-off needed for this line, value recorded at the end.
10,30
